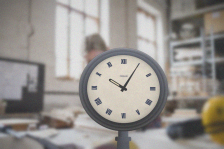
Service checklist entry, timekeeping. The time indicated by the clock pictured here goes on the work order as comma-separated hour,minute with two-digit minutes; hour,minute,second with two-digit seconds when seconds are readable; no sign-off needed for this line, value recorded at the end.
10,05
